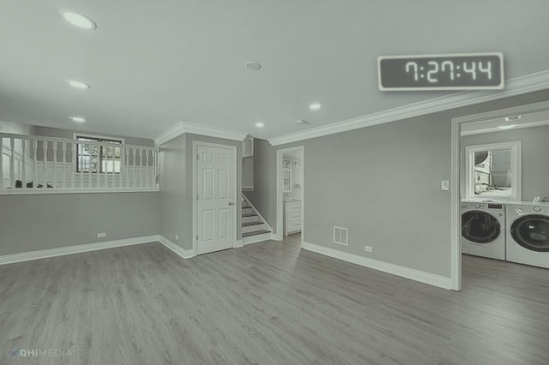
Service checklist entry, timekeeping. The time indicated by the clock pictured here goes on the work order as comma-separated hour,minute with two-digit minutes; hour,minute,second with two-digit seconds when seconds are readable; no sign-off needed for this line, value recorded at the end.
7,27,44
